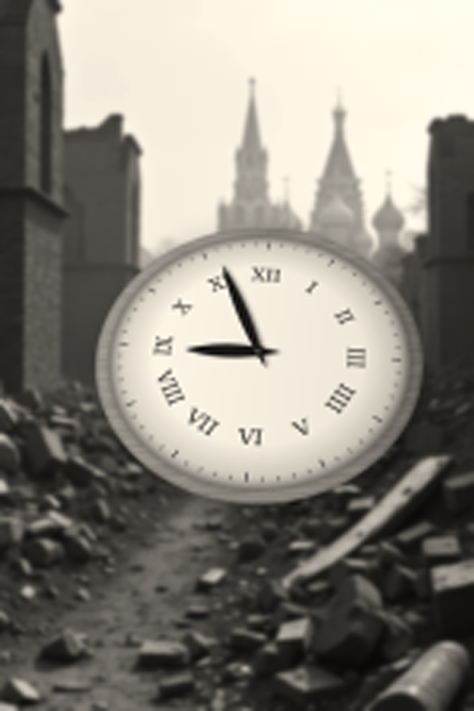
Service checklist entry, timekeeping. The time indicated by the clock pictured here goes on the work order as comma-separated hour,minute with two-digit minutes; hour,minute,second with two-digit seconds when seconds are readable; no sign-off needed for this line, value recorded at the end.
8,56
